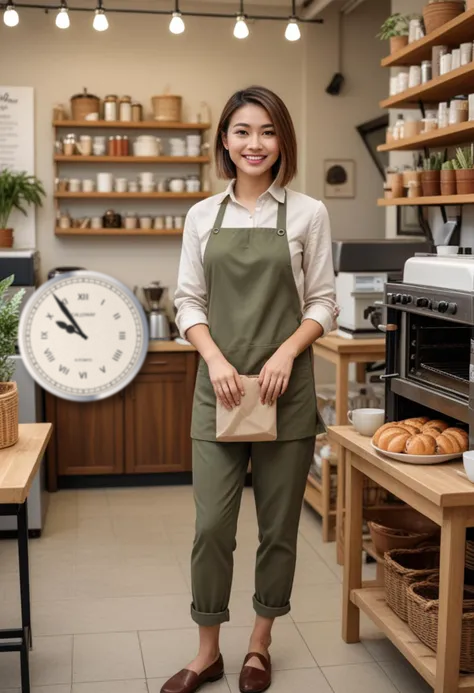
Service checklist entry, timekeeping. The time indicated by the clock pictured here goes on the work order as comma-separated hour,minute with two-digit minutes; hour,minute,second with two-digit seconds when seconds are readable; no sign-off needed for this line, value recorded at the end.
9,54
